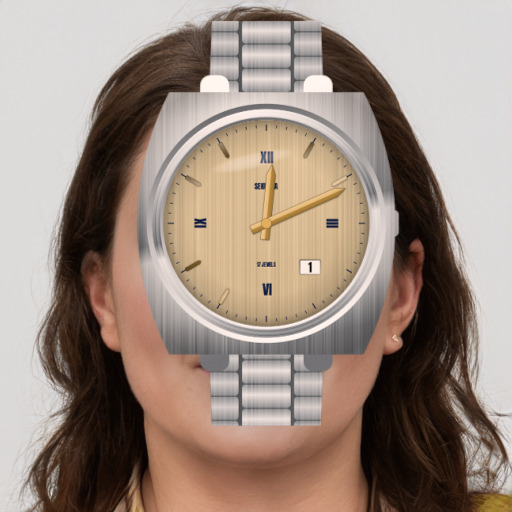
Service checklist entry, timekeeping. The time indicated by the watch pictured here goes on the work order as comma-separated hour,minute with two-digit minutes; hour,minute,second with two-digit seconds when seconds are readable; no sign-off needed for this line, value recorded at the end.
12,11
